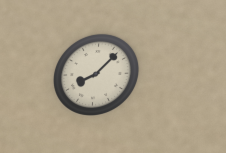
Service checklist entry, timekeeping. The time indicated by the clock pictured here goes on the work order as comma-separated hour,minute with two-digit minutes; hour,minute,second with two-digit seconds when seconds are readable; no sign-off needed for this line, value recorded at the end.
8,07
